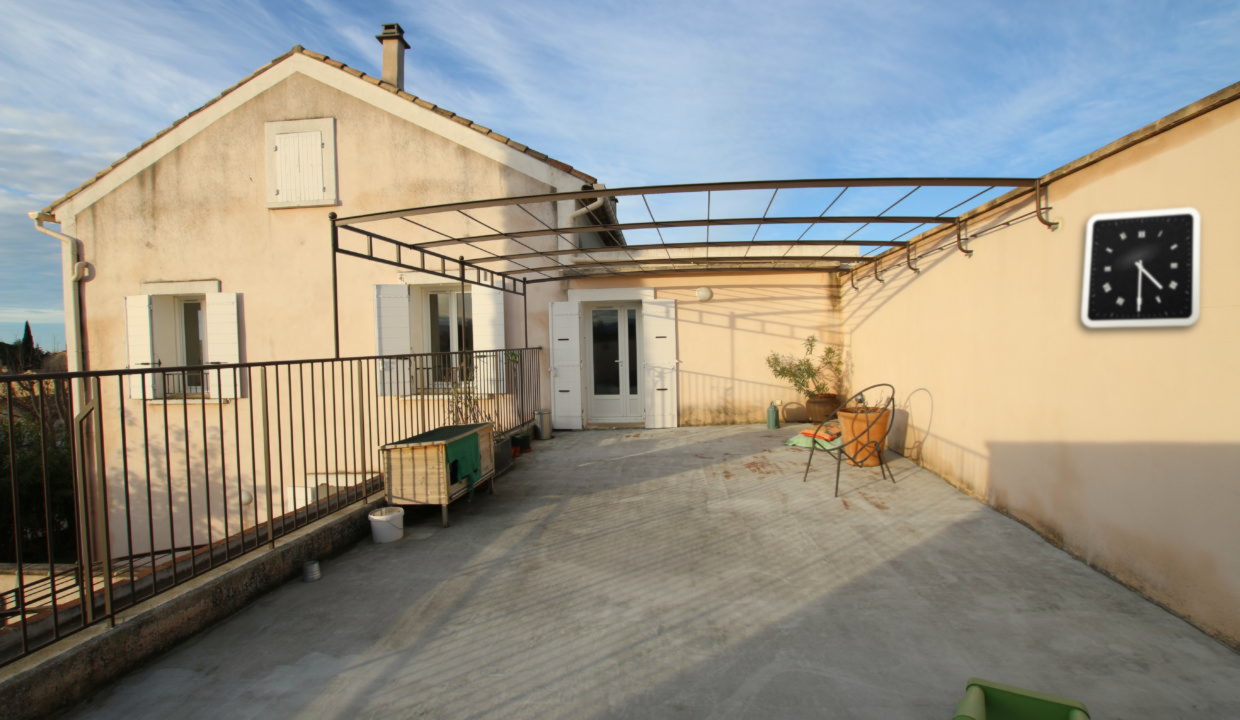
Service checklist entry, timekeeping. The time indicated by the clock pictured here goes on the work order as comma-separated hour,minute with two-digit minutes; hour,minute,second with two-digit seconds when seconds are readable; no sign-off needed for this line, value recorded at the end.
4,30
